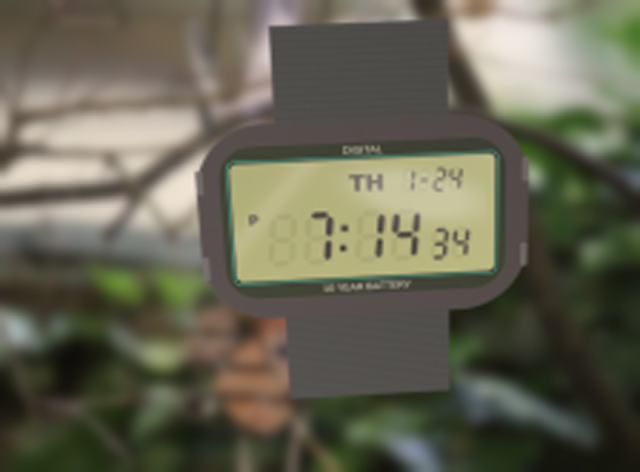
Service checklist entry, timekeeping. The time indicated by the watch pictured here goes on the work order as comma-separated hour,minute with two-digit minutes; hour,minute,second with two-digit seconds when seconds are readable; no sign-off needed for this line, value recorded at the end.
7,14,34
